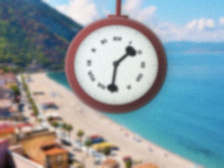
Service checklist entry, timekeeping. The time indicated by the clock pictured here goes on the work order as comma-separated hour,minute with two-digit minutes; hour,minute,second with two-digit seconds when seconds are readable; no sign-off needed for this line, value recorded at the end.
1,31
